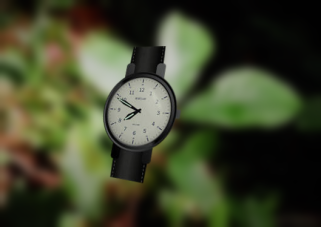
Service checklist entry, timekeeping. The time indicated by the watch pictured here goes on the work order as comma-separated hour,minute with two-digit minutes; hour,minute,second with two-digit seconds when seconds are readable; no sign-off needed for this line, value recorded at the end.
7,49
